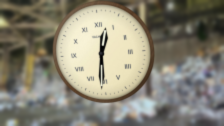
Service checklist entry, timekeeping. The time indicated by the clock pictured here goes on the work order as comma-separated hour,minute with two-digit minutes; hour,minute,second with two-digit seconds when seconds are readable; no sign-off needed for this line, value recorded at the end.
12,31
